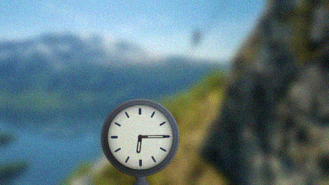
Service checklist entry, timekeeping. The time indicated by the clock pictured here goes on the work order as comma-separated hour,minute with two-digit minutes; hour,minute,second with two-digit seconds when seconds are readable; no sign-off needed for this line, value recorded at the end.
6,15
